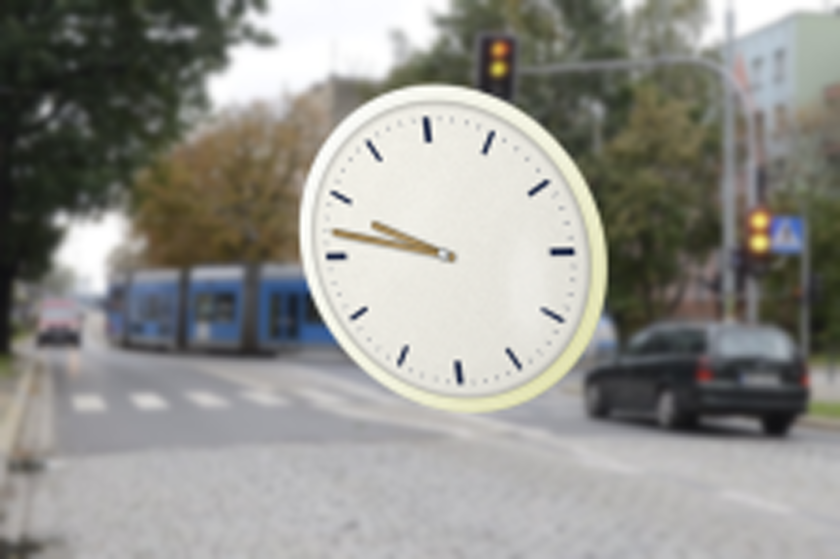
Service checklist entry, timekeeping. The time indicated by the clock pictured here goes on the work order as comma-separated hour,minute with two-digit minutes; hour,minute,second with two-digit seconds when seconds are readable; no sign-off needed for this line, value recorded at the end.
9,47
